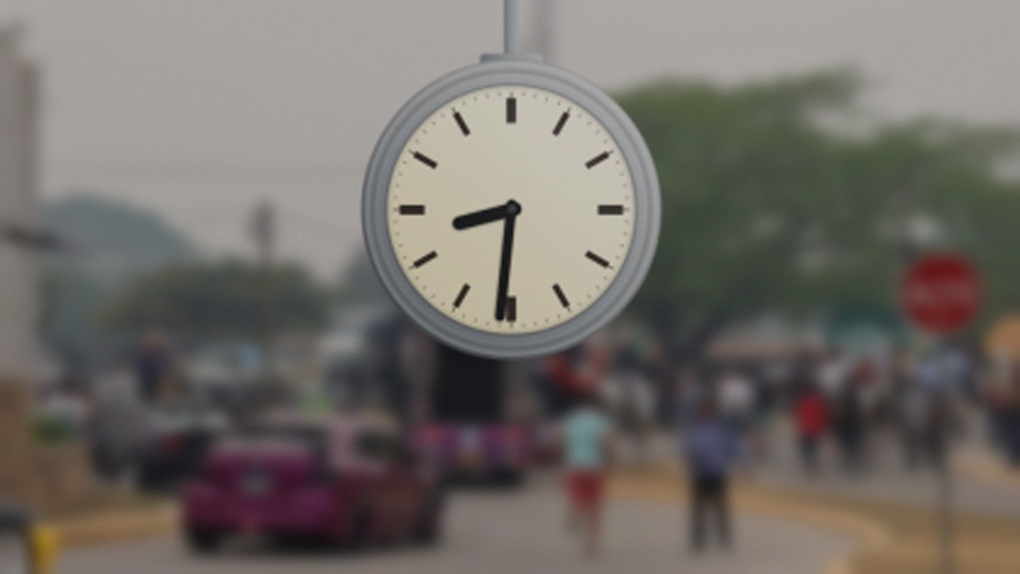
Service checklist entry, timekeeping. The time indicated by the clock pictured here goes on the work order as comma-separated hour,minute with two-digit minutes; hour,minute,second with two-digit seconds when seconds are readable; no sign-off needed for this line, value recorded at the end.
8,31
